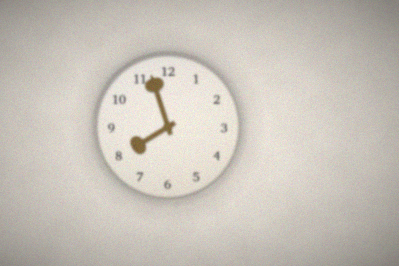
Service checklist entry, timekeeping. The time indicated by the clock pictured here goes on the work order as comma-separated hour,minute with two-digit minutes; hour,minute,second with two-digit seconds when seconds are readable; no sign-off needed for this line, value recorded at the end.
7,57
